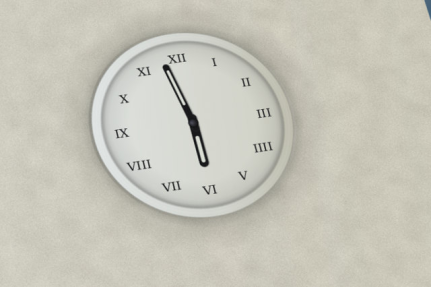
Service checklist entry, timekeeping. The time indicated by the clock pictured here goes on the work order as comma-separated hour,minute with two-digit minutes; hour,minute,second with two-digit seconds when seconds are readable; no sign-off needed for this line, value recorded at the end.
5,58
